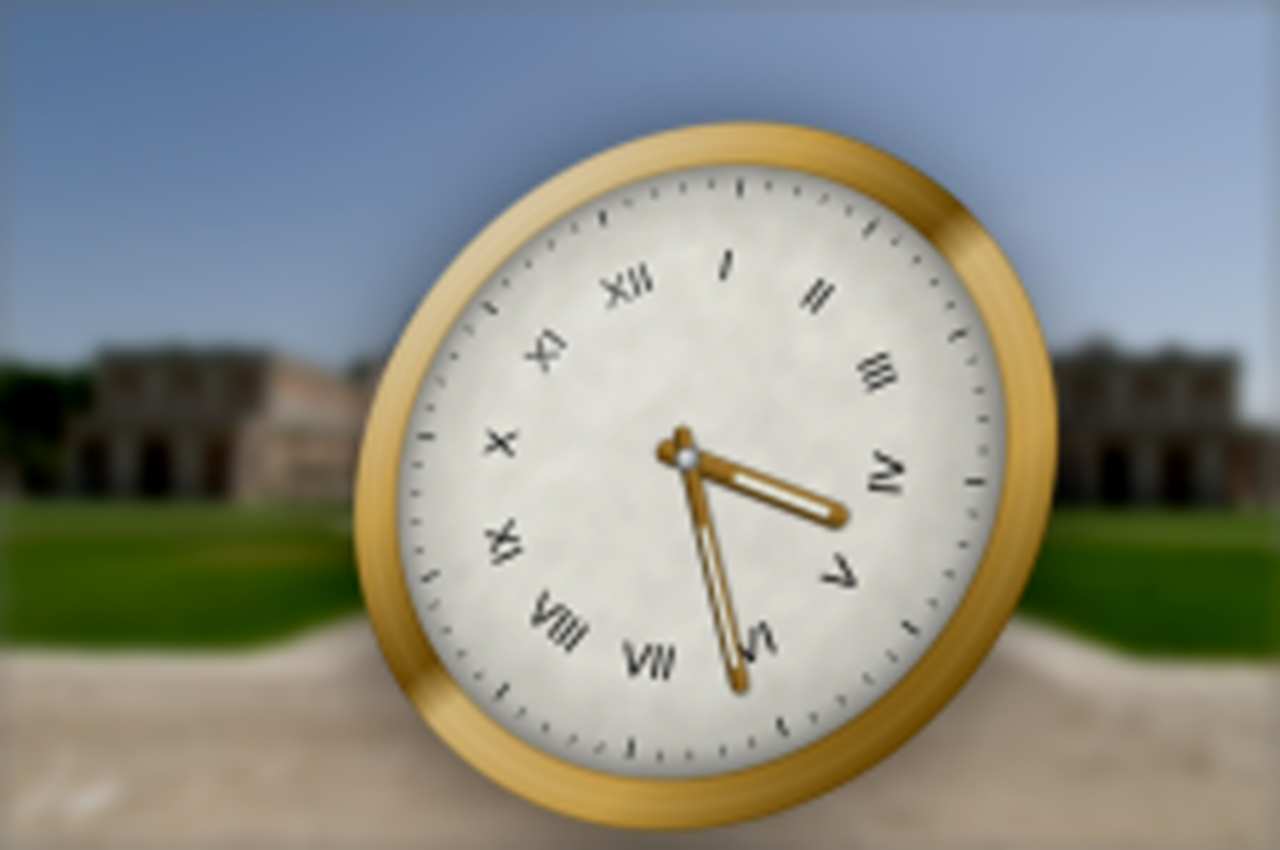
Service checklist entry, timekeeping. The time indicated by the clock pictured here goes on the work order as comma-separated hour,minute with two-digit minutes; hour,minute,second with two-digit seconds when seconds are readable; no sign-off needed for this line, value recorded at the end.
4,31
